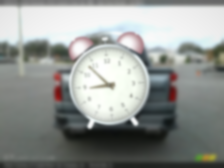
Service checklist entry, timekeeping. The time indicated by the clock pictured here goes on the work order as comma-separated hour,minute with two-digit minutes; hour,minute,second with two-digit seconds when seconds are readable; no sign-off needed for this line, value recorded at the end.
8,53
